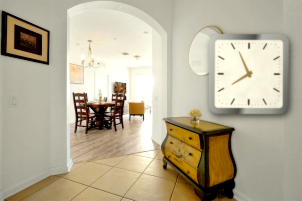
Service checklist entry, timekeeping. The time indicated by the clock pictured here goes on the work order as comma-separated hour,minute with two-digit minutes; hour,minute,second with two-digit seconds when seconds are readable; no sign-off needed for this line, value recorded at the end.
7,56
